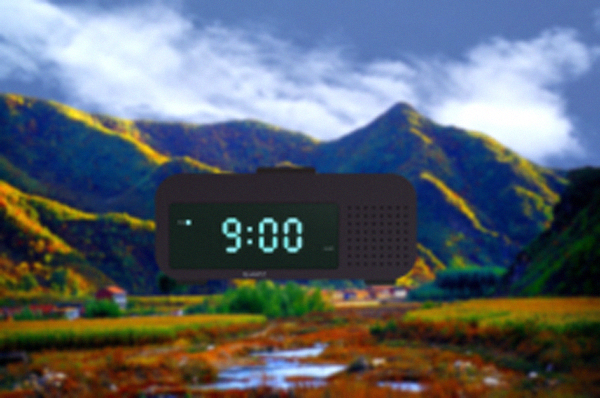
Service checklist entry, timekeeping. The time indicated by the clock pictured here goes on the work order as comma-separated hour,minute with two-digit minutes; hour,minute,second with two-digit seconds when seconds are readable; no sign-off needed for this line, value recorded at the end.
9,00
